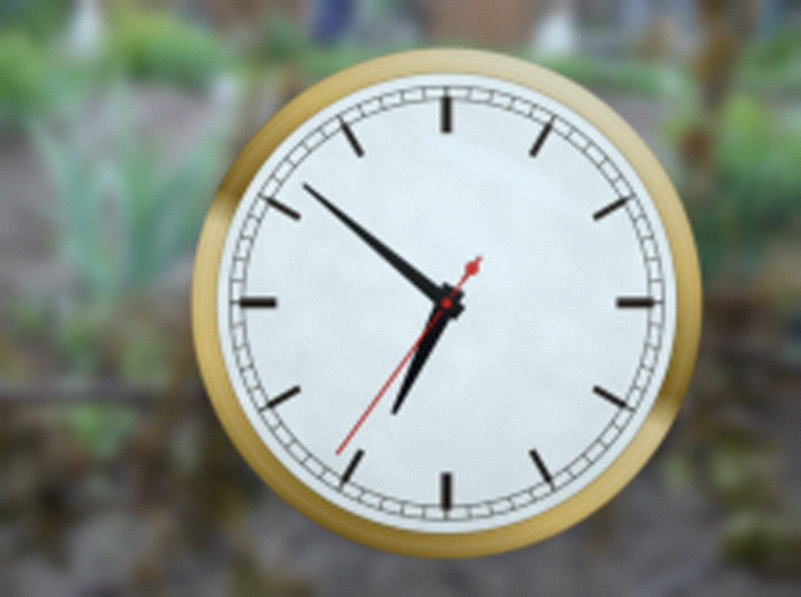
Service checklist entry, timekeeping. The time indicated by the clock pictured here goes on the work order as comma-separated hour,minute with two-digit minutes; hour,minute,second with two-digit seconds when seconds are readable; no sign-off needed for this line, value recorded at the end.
6,51,36
